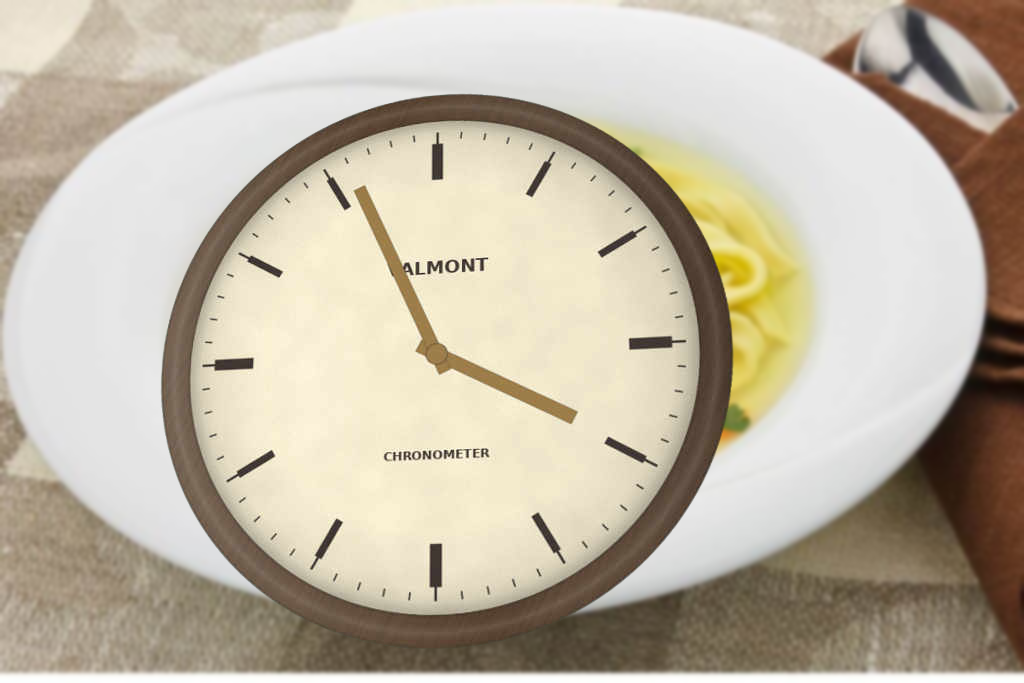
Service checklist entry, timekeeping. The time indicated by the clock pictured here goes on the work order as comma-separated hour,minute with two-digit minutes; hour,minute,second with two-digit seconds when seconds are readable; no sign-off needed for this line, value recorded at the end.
3,56
